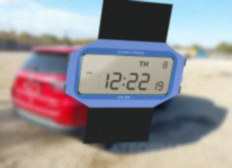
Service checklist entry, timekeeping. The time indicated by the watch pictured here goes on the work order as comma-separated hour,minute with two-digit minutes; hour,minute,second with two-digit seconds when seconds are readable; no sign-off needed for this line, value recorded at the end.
12,22
